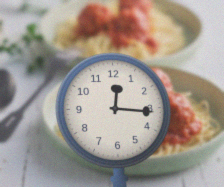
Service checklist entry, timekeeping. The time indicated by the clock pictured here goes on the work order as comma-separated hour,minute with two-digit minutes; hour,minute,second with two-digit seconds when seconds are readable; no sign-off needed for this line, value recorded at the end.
12,16
